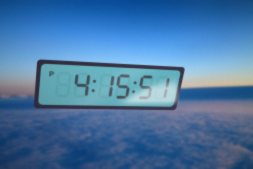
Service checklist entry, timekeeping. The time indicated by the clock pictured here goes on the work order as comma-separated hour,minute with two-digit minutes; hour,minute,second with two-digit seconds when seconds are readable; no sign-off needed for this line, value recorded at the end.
4,15,51
